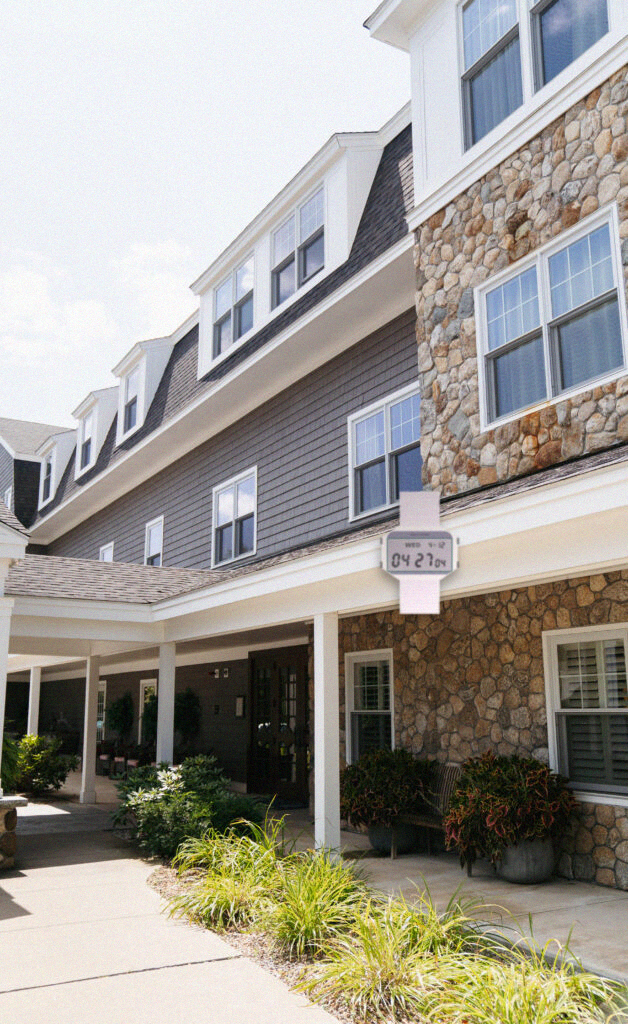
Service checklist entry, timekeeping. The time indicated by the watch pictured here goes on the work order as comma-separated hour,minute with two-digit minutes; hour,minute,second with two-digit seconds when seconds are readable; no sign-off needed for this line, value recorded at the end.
4,27
